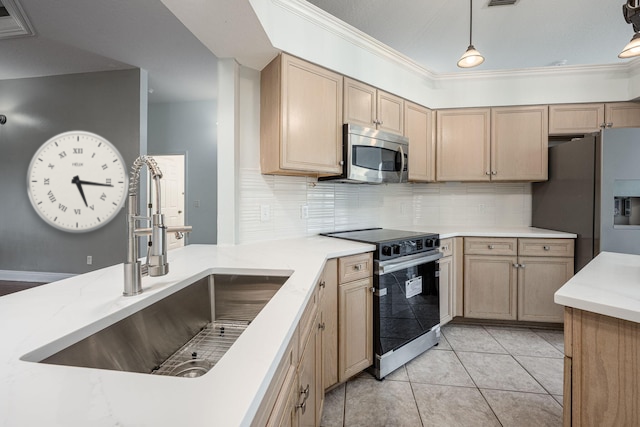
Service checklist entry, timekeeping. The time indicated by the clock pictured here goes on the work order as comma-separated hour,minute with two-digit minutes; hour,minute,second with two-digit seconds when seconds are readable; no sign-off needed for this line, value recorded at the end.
5,16
